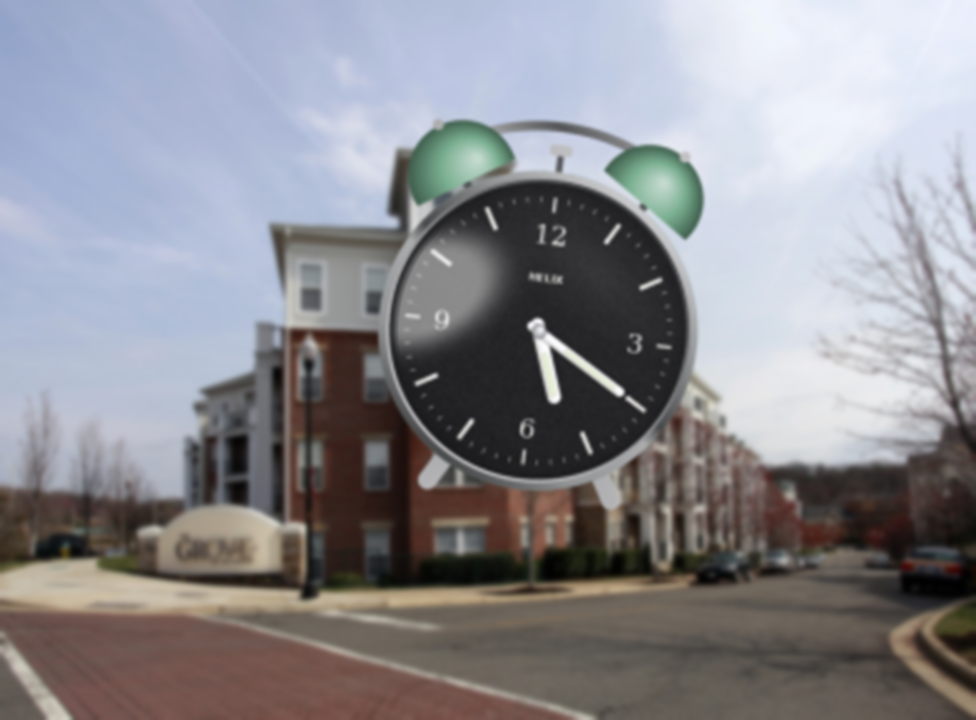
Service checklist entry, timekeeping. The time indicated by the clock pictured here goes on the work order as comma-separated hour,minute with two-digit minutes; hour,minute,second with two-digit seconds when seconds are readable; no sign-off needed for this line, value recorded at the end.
5,20
